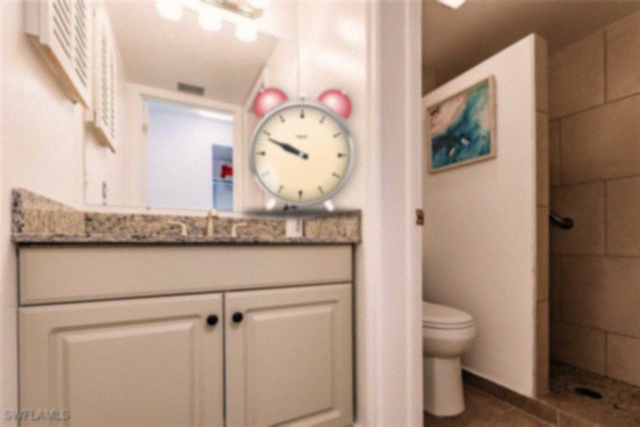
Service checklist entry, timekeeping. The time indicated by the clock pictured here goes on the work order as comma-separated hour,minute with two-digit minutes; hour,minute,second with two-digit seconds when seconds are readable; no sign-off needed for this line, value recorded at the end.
9,49
